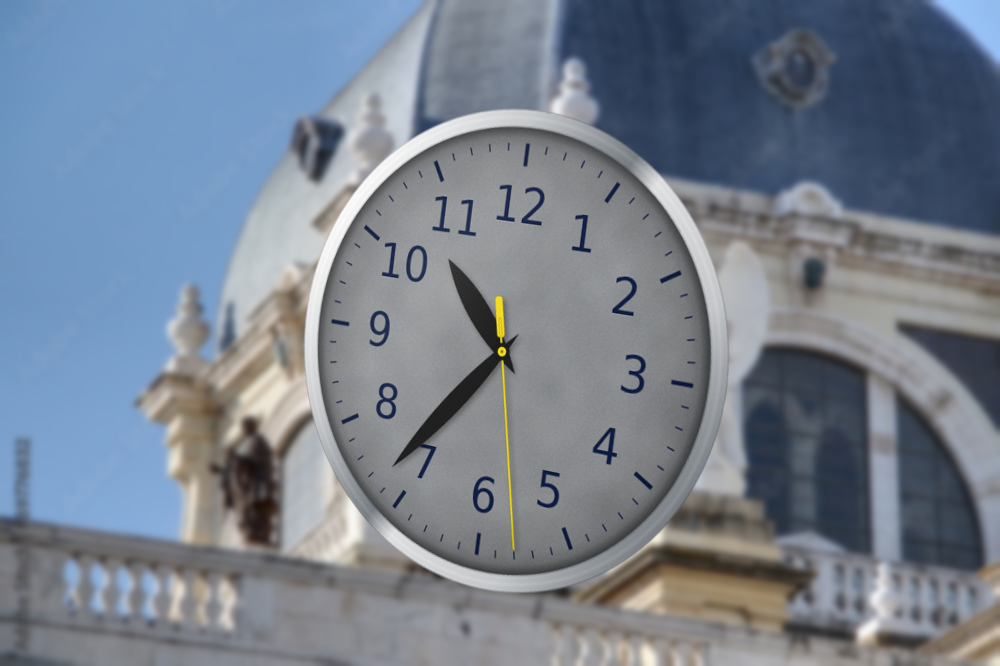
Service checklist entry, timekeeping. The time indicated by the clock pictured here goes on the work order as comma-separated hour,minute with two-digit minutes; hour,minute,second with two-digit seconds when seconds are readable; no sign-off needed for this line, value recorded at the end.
10,36,28
